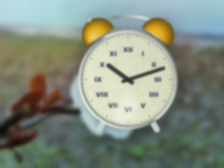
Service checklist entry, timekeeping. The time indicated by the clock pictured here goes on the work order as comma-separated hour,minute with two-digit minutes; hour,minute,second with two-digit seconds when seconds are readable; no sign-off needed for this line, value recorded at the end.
10,12
